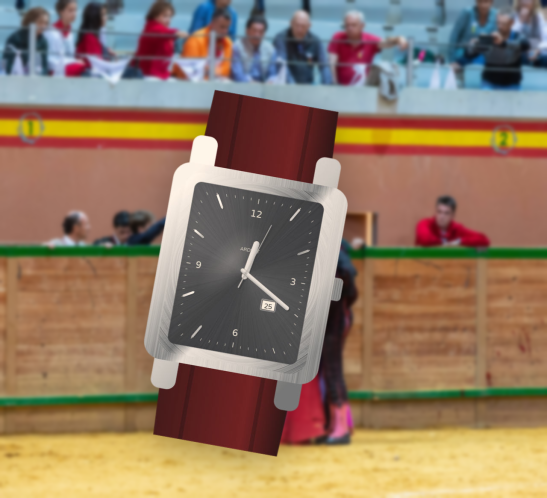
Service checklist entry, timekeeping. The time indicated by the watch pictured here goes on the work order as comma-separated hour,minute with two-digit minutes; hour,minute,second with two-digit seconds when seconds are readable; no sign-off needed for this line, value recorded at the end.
12,20,03
